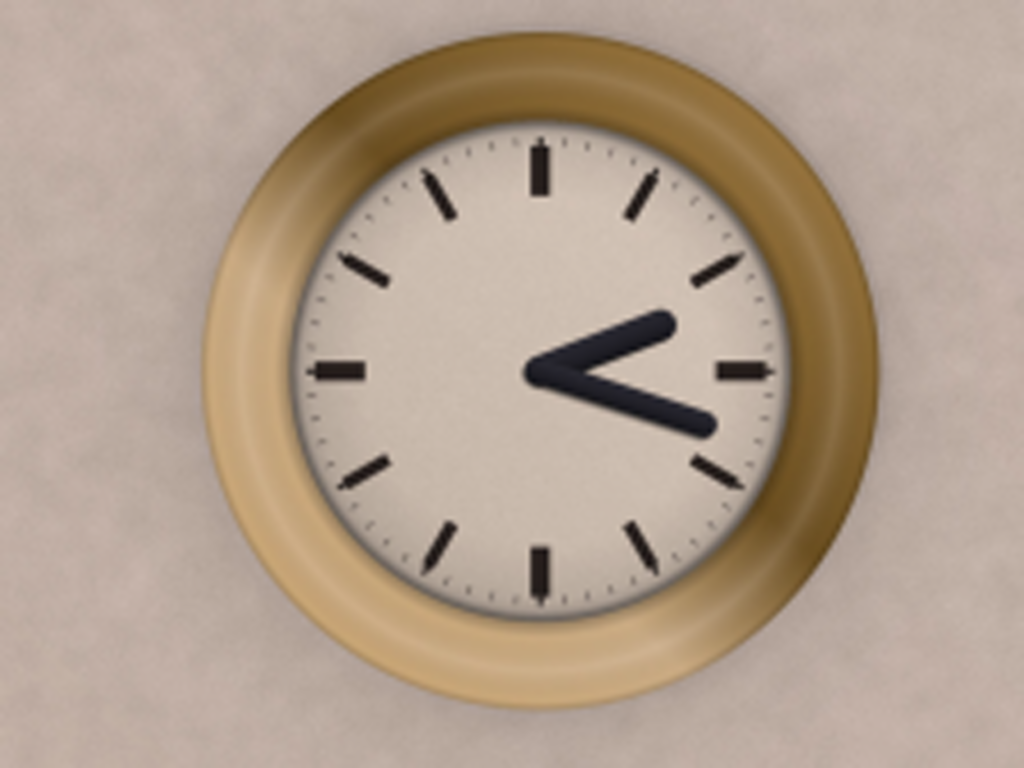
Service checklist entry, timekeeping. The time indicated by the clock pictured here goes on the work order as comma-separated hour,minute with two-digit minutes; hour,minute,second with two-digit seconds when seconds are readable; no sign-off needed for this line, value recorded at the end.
2,18
